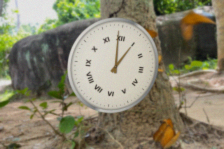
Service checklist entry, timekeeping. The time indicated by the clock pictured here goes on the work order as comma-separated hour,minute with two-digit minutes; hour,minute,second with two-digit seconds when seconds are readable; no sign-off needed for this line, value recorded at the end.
12,59
